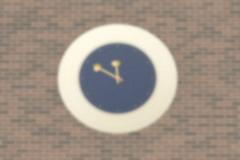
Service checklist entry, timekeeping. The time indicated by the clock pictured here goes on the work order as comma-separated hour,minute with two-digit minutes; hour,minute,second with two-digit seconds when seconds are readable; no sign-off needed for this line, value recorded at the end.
11,50
